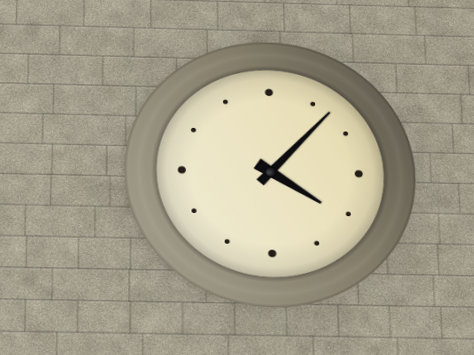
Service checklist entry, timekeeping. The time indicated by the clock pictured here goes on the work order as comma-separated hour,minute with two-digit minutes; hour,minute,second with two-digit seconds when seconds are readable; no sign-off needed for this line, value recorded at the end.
4,07
